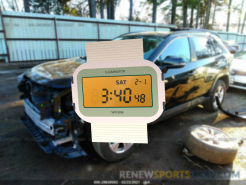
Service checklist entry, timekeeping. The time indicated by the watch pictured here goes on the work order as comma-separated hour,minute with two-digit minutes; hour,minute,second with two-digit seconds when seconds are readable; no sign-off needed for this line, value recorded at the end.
3,40,48
